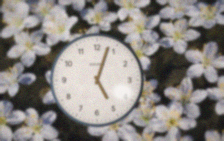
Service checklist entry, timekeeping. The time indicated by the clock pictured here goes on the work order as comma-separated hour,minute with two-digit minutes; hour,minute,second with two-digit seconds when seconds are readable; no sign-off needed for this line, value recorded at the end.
5,03
